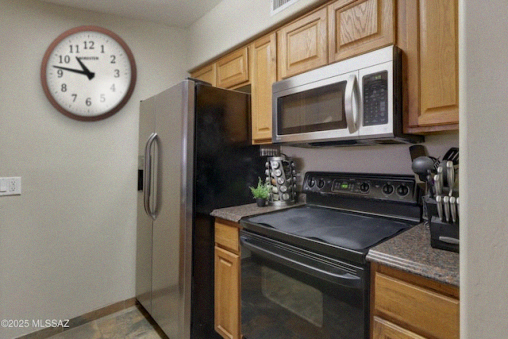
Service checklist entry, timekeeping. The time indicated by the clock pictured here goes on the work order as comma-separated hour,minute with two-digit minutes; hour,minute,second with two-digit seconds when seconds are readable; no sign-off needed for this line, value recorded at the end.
10,47
